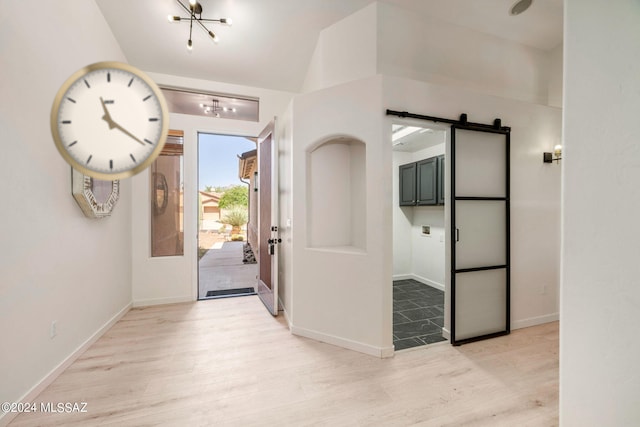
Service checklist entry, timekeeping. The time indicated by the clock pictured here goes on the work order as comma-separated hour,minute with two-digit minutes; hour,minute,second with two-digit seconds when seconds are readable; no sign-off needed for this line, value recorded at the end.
11,21
